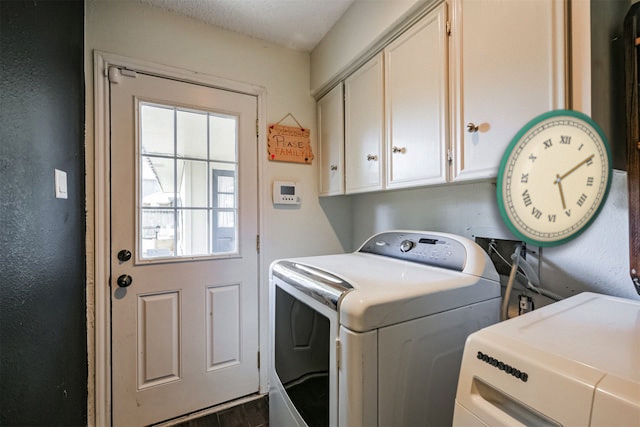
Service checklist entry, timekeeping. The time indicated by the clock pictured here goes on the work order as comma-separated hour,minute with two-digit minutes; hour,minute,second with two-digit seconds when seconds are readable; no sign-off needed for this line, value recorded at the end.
5,09
